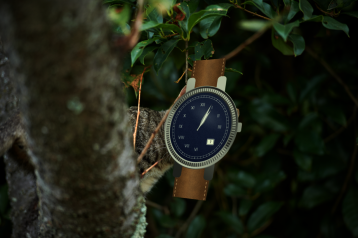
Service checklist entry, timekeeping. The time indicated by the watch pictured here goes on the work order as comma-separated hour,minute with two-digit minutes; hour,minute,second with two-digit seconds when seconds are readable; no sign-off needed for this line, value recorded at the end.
1,04
